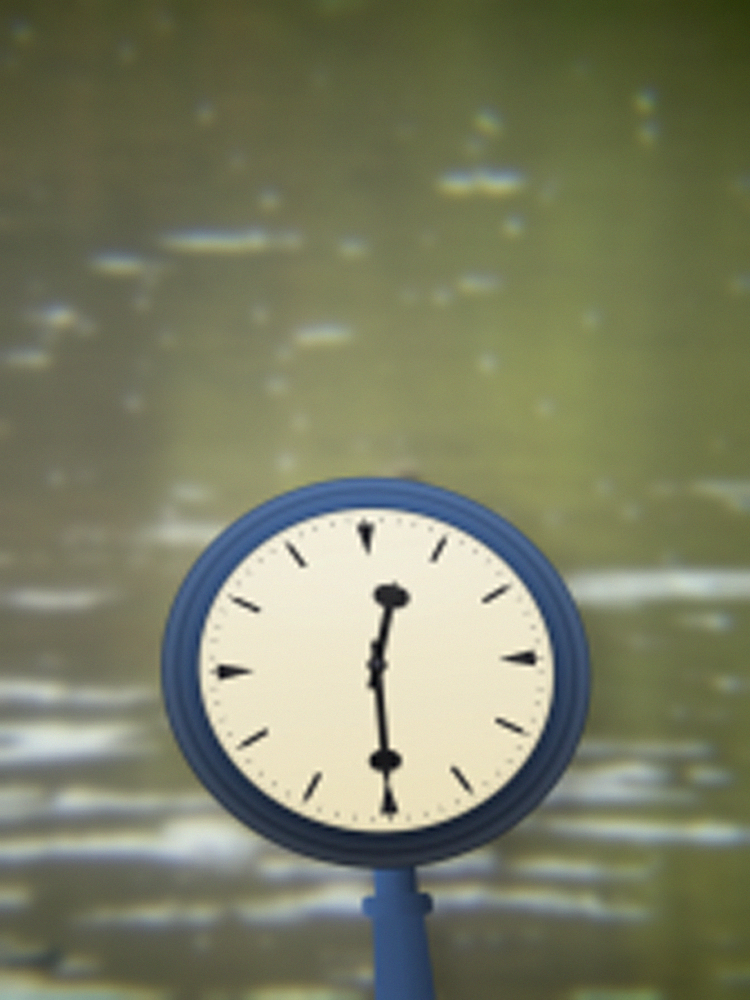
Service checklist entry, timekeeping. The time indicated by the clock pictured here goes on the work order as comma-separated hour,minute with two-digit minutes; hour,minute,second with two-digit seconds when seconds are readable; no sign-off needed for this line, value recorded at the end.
12,30
